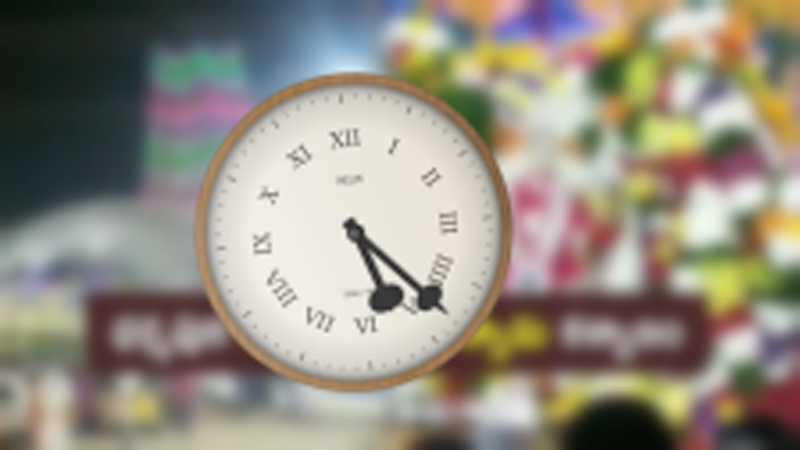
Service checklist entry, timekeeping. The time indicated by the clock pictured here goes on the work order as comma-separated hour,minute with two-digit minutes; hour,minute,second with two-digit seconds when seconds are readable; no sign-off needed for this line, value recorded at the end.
5,23
